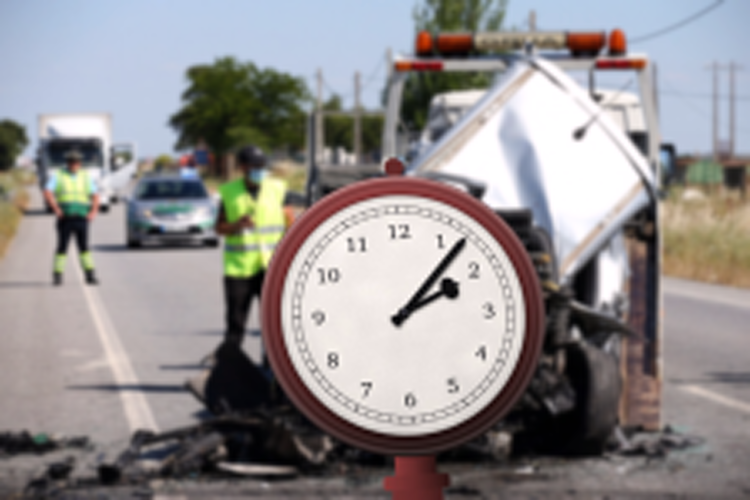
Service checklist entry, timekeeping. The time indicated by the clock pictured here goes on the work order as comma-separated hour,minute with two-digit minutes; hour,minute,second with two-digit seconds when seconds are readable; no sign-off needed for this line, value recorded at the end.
2,07
